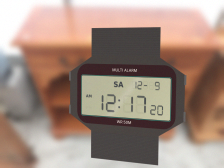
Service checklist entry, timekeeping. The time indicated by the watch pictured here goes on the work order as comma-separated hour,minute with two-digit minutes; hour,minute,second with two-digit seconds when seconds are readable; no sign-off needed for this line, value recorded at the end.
12,17,20
